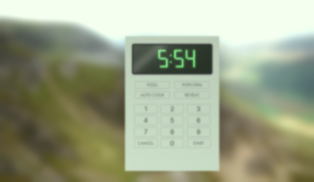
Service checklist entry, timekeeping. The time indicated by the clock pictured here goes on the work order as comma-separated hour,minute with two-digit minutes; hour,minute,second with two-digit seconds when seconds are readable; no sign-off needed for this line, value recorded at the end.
5,54
